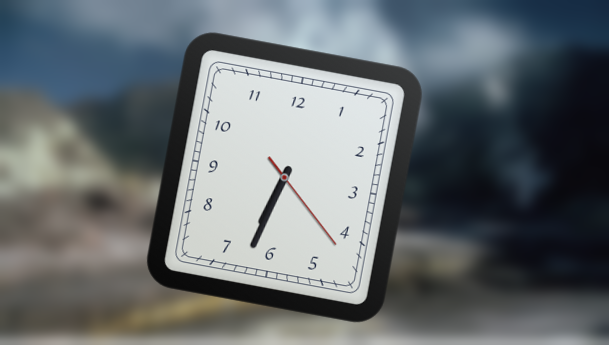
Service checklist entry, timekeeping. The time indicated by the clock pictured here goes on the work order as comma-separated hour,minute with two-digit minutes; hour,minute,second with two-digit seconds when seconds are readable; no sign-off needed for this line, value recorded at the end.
6,32,22
